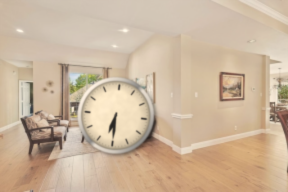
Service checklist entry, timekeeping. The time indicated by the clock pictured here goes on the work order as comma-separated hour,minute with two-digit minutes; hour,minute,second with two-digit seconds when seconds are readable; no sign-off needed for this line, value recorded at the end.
6,30
